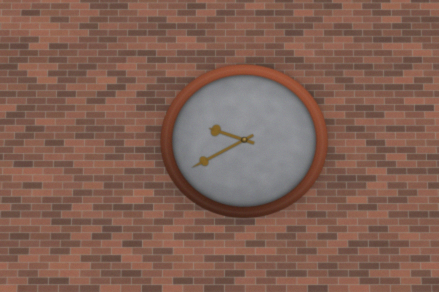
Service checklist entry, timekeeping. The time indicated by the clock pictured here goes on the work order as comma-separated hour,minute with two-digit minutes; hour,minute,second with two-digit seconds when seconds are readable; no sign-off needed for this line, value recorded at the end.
9,40
